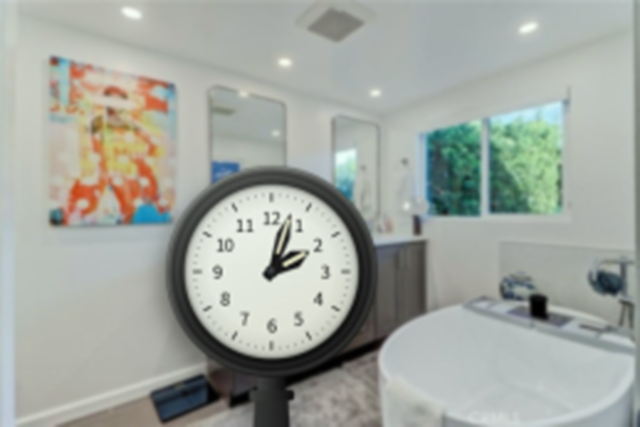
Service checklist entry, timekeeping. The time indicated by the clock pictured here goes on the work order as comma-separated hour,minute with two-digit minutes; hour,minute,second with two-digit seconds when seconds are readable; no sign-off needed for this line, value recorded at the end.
2,03
